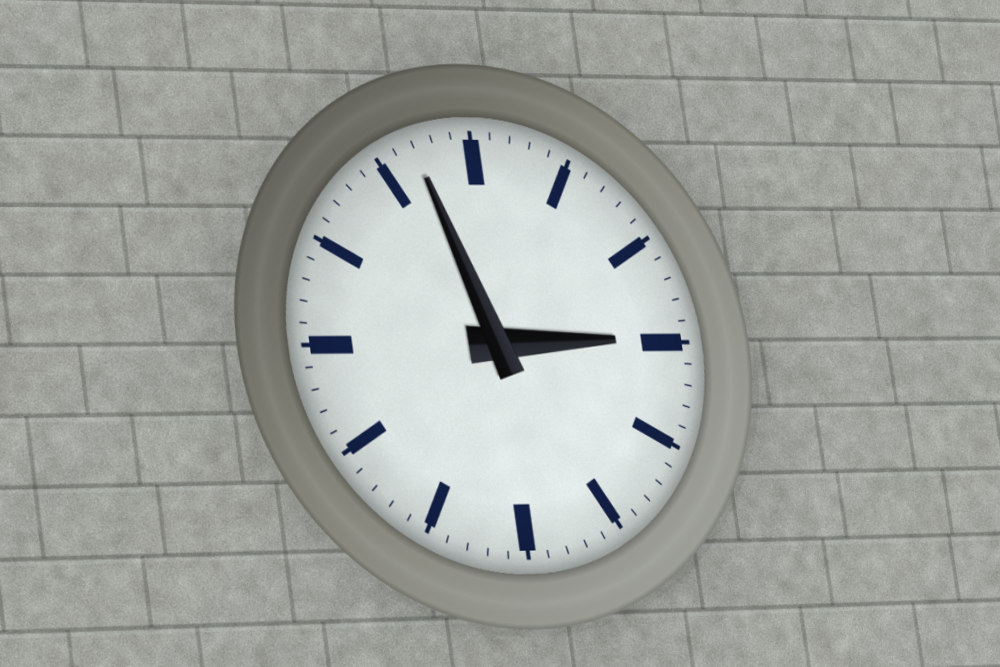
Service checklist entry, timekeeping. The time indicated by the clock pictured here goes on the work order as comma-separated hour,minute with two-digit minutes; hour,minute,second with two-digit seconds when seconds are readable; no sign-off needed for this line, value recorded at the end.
2,57
